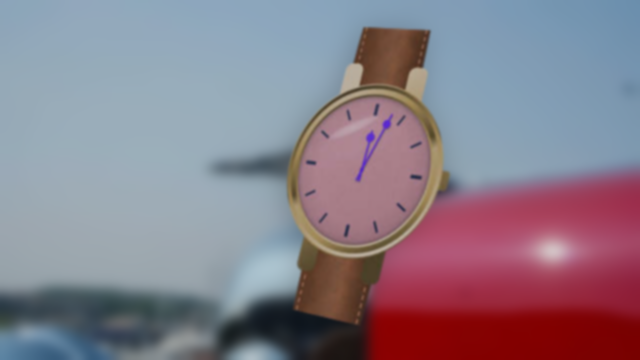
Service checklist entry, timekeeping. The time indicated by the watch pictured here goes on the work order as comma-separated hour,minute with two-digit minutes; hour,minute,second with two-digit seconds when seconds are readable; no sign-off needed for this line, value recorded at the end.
12,03
